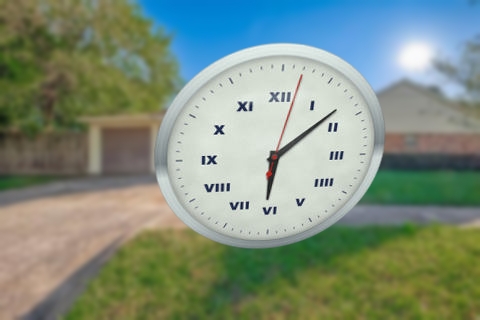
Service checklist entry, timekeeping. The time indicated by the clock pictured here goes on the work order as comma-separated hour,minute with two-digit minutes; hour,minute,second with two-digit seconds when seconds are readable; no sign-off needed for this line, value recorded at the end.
6,08,02
